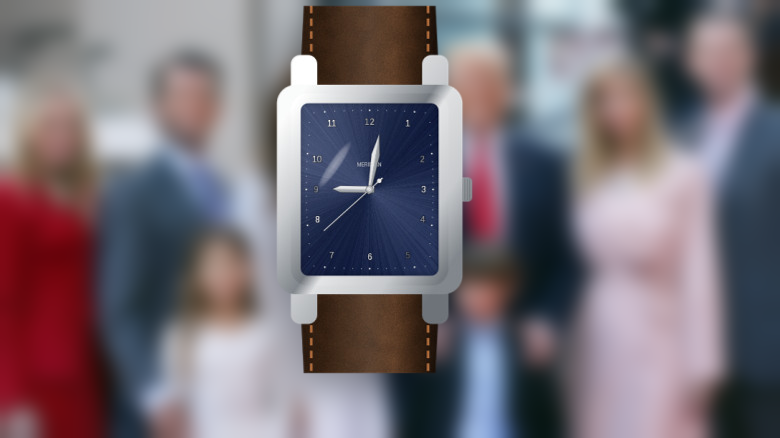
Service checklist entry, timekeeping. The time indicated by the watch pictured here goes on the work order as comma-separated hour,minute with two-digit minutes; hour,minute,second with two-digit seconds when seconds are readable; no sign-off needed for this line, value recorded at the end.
9,01,38
